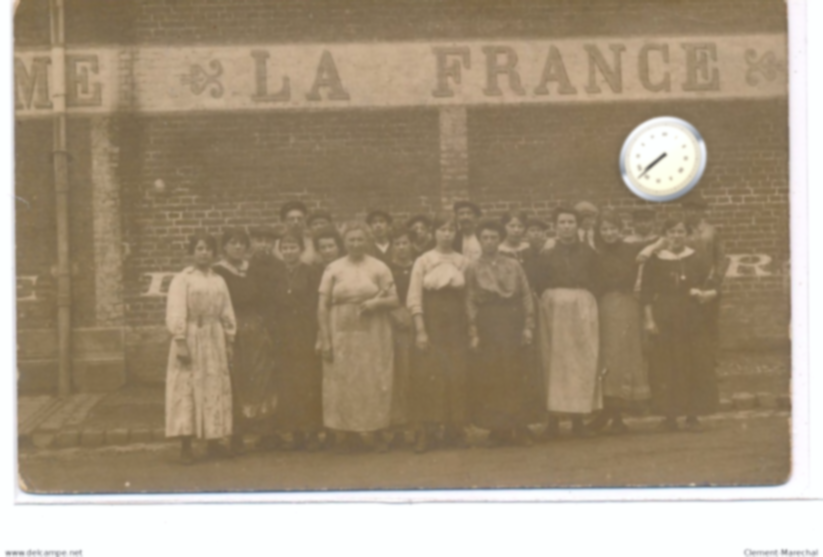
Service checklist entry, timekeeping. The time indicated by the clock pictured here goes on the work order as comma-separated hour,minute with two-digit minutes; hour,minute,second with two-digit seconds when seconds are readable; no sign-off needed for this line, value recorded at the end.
7,37
